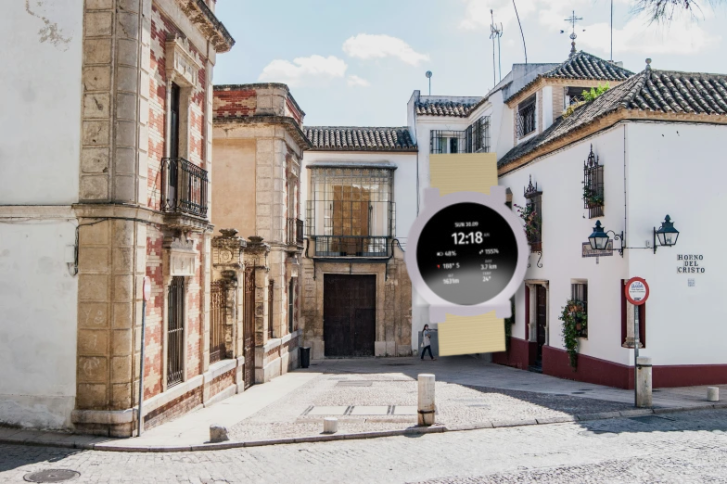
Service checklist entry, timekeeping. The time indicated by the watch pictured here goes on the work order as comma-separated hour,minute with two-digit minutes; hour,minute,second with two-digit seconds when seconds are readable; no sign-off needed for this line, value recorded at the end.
12,18
